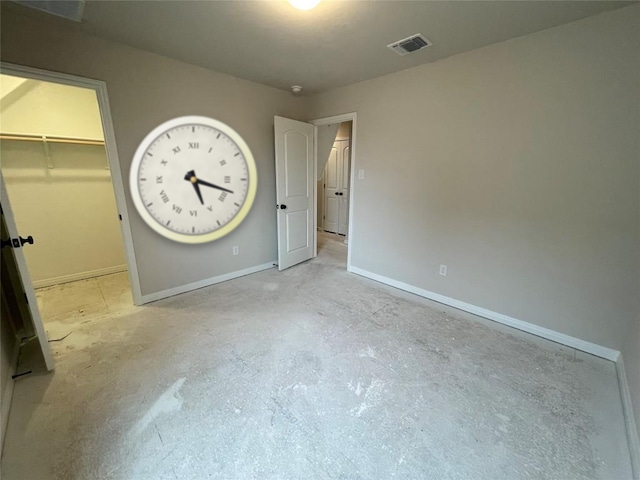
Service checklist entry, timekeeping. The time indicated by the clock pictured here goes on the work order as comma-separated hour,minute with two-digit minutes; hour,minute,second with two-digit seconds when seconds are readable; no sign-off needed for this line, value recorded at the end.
5,18
